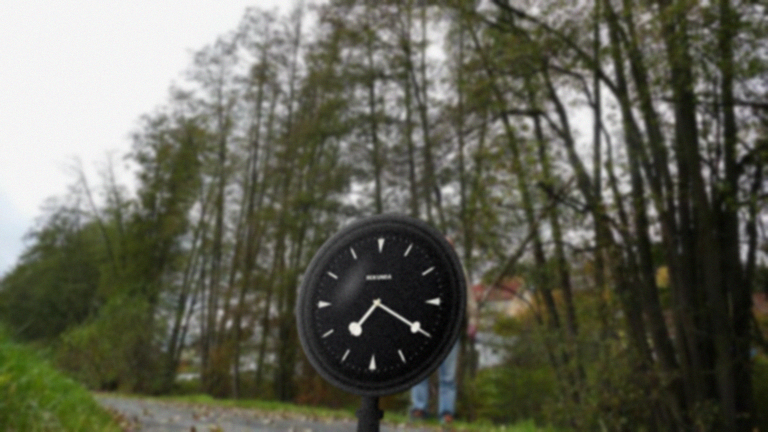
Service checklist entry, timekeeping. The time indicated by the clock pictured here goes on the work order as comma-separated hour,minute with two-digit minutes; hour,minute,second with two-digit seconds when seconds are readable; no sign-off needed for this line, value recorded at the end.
7,20
